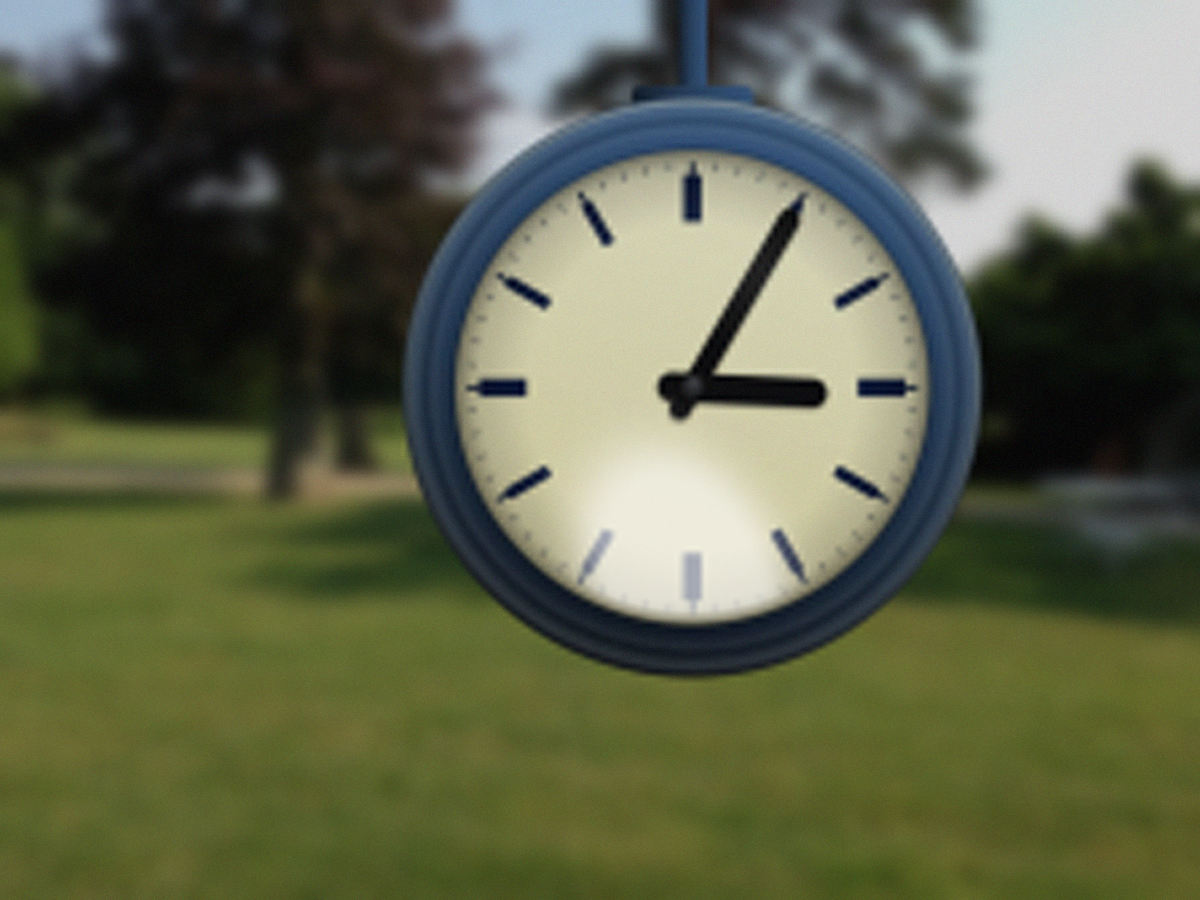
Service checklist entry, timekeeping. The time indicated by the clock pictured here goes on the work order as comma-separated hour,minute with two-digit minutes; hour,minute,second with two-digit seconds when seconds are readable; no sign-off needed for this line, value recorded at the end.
3,05
